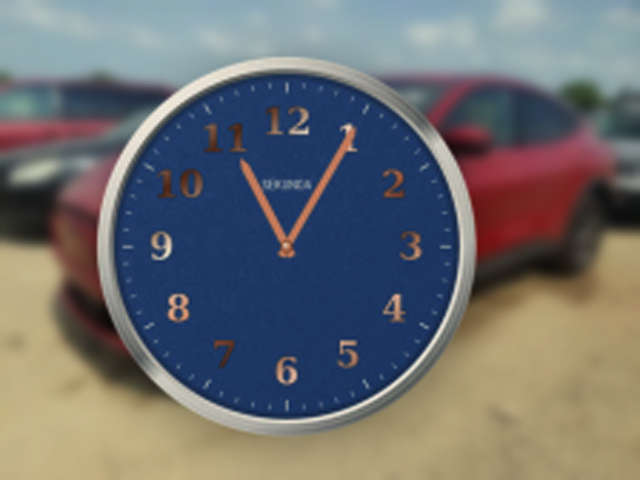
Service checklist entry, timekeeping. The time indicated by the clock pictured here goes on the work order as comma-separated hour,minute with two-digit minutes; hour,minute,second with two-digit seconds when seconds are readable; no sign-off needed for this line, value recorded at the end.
11,05
